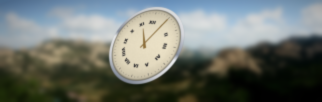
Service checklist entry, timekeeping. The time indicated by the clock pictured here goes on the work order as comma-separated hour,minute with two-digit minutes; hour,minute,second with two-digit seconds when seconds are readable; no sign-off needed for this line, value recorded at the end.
11,05
